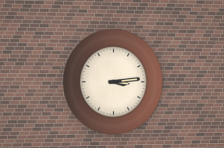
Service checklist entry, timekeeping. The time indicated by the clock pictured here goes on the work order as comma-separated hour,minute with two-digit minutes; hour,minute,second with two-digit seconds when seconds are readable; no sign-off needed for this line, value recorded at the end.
3,14
